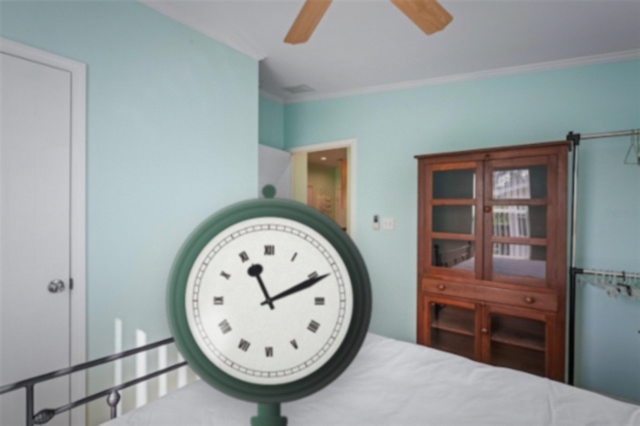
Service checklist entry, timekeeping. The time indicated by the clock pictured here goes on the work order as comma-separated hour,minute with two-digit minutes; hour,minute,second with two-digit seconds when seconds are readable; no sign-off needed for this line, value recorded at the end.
11,11
